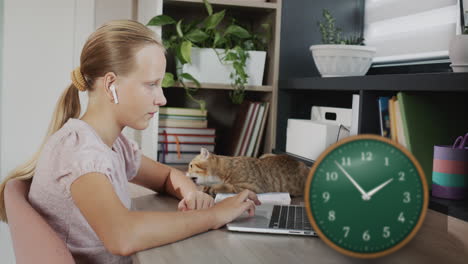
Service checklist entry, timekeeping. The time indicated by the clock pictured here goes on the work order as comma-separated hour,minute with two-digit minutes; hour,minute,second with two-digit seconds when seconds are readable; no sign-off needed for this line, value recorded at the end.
1,53
